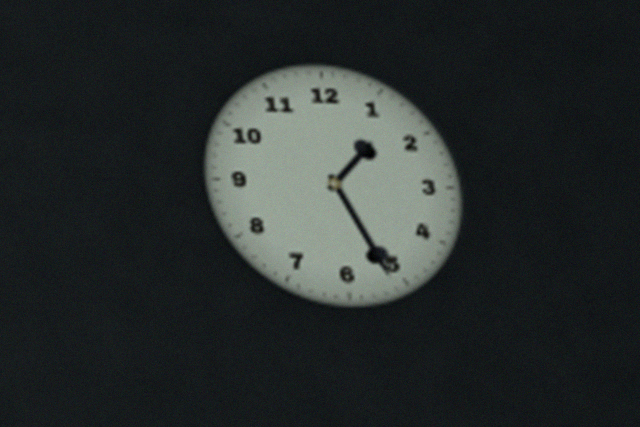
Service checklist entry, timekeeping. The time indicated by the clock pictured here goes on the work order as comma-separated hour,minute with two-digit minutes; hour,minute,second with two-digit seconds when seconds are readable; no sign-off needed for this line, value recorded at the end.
1,26
